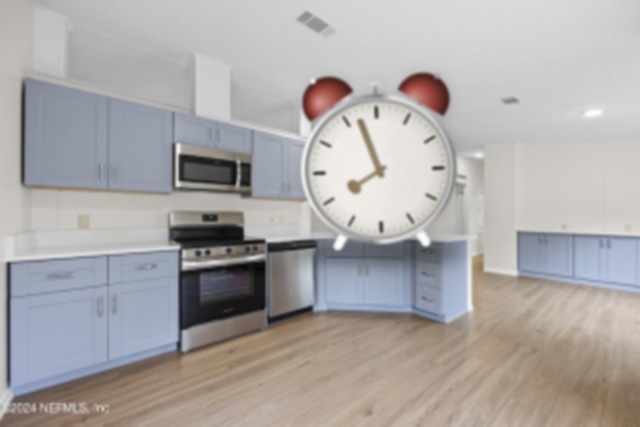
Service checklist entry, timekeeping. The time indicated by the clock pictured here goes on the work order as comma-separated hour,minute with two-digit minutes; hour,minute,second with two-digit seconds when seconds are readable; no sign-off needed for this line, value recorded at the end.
7,57
